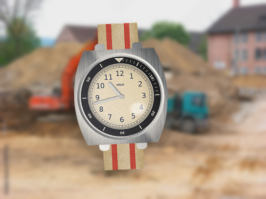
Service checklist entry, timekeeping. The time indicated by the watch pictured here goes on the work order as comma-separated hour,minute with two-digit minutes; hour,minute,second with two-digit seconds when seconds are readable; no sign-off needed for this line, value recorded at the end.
10,43
